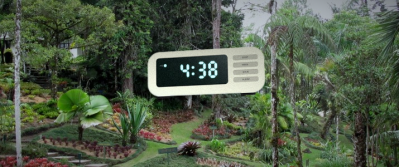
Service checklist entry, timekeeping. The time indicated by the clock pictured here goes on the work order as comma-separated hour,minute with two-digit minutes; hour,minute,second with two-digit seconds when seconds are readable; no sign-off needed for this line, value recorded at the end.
4,38
